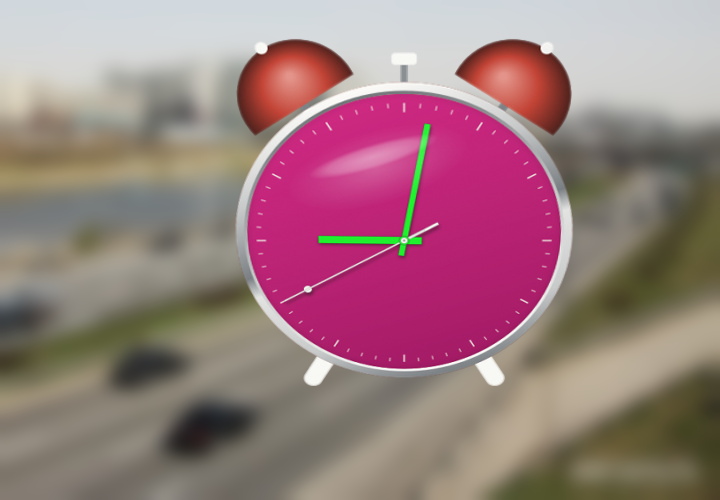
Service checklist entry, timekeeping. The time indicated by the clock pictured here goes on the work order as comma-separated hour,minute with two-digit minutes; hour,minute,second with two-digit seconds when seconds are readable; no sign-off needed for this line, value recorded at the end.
9,01,40
